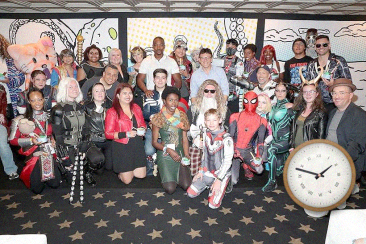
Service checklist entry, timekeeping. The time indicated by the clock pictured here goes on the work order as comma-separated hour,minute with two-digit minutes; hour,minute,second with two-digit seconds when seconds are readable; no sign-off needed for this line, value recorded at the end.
1,48
